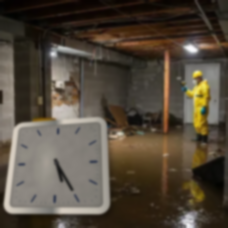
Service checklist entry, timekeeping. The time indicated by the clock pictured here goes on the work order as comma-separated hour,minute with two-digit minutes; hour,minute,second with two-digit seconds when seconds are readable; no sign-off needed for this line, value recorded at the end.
5,25
